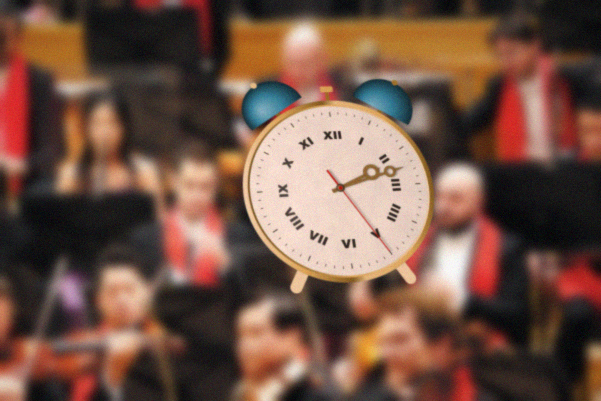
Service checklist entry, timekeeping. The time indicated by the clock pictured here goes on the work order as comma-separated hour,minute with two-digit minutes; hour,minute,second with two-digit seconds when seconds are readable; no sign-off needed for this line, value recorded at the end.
2,12,25
